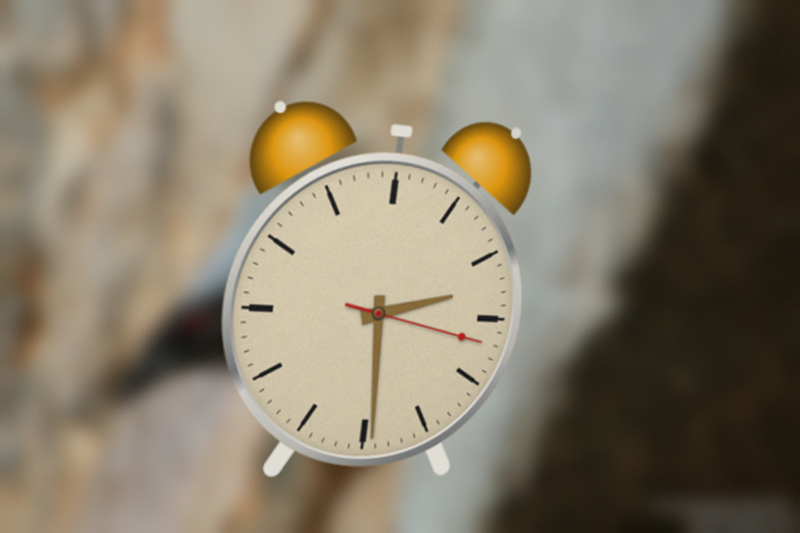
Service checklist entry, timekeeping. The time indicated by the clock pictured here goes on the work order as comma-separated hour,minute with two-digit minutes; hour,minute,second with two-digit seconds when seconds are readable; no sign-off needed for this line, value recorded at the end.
2,29,17
